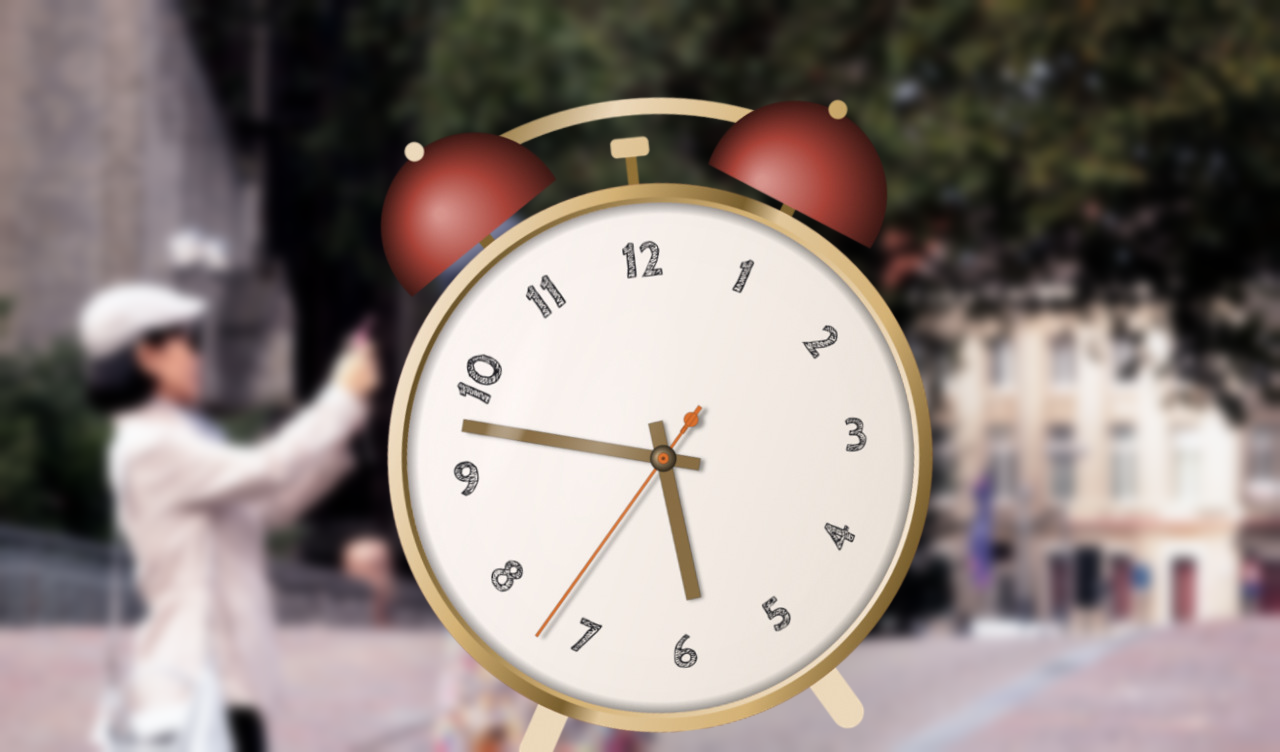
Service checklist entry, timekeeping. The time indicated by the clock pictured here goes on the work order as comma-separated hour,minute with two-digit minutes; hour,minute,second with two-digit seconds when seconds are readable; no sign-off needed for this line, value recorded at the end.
5,47,37
